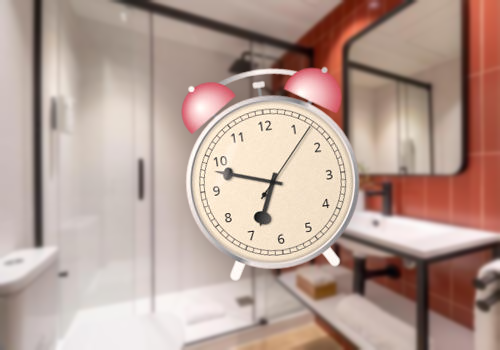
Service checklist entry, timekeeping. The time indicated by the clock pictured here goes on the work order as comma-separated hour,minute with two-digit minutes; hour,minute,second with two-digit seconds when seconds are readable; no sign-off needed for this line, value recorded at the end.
6,48,07
